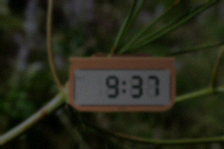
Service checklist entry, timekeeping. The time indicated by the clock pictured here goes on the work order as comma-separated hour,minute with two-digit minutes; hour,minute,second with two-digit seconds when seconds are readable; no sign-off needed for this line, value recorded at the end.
9,37
